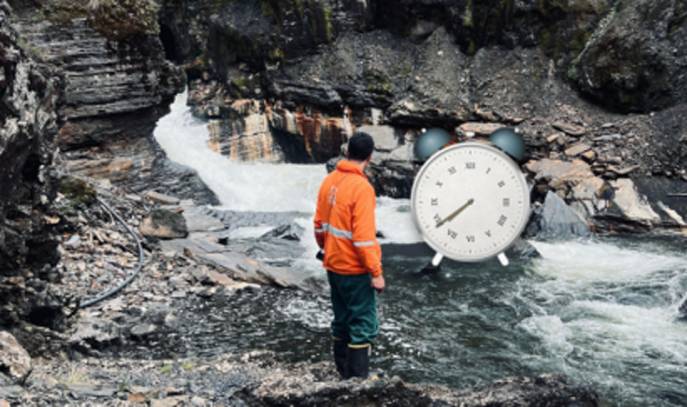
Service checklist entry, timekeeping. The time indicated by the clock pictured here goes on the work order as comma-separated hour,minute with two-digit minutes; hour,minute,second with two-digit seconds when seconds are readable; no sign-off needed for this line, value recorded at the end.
7,39
